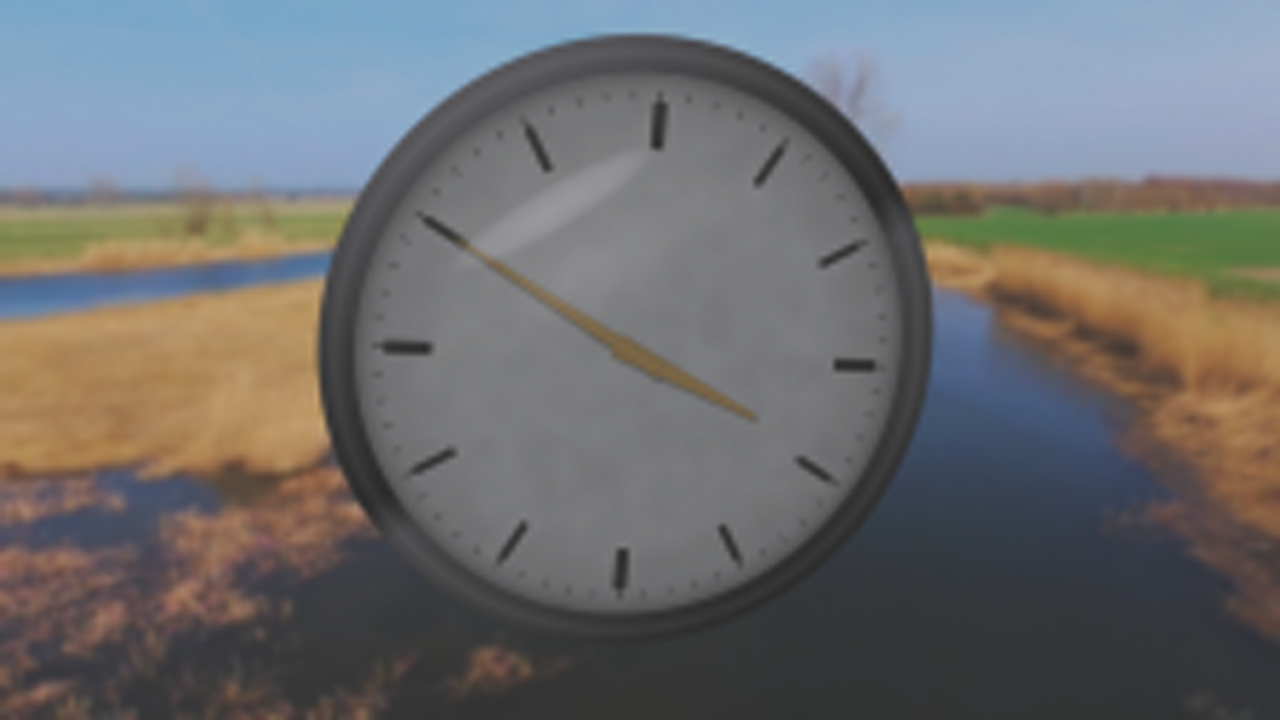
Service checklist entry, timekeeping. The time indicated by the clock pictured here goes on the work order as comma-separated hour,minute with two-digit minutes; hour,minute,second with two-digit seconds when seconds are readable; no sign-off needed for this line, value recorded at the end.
3,50
